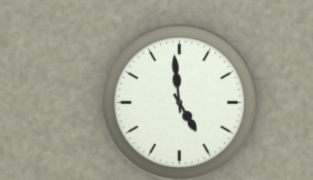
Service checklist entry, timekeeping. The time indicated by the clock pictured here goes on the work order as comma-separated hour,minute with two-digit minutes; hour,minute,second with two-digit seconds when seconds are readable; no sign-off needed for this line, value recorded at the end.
4,59
